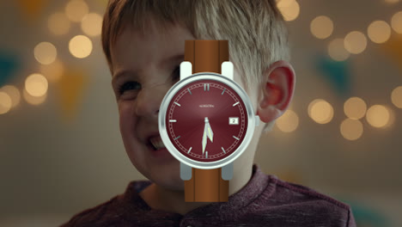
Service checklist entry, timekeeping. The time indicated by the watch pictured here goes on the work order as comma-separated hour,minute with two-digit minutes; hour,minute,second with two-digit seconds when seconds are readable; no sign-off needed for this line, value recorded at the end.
5,31
